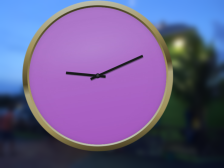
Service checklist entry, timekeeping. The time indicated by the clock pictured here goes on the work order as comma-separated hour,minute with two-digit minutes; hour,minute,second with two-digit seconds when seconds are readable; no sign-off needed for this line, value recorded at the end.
9,11
